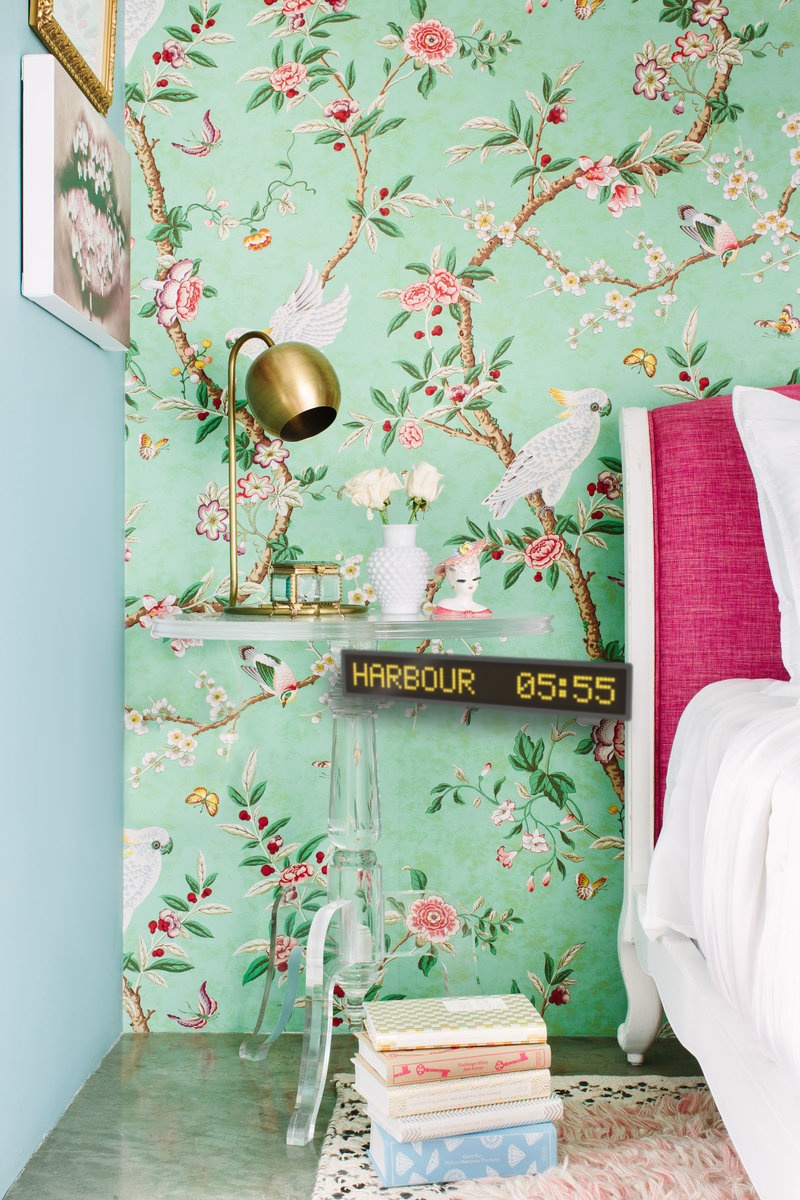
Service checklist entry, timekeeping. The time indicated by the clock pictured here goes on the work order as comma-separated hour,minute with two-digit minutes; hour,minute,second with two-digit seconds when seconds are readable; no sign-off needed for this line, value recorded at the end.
5,55
